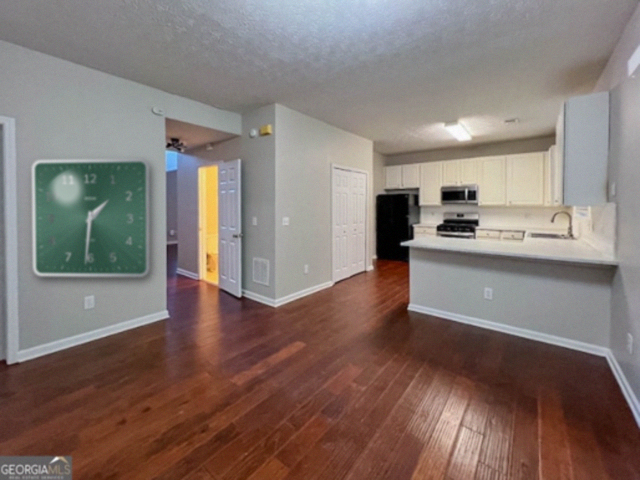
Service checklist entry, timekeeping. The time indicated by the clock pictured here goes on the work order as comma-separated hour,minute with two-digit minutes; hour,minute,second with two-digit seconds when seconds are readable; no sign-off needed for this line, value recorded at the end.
1,31
